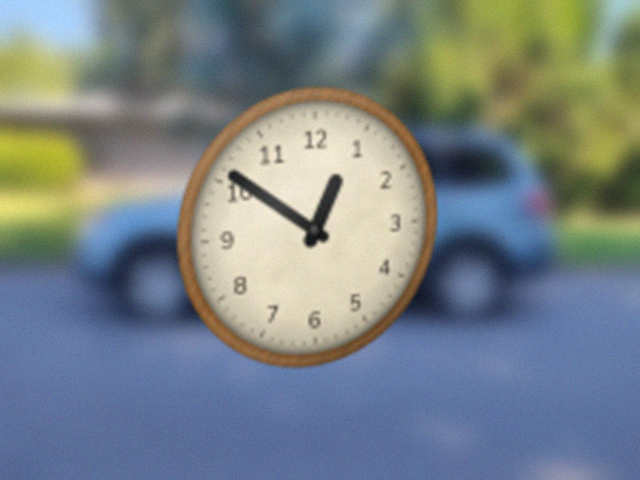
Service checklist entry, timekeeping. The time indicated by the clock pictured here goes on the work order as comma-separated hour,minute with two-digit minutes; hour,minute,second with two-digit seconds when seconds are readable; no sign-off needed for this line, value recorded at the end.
12,51
